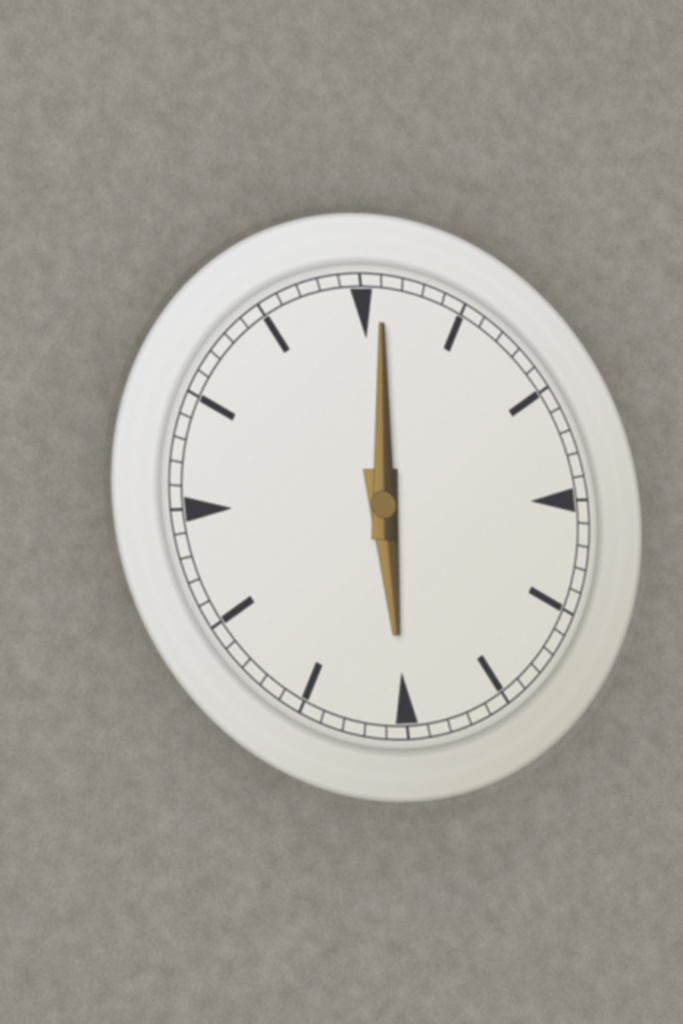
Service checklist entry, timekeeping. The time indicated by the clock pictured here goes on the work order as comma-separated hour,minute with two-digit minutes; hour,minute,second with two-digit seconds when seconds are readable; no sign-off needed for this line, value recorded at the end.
6,01
